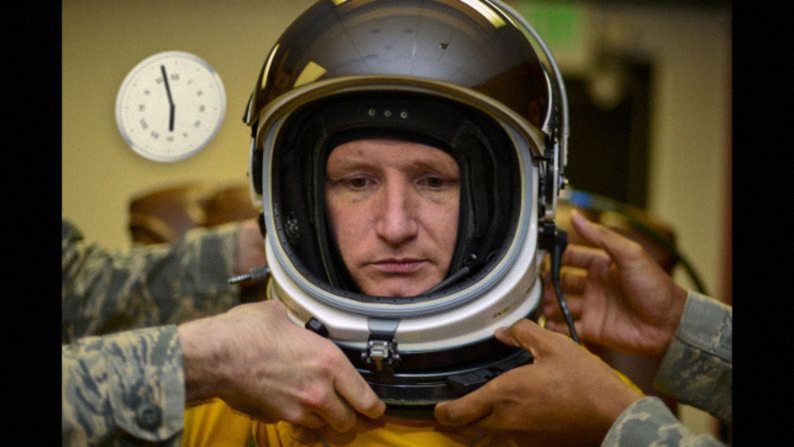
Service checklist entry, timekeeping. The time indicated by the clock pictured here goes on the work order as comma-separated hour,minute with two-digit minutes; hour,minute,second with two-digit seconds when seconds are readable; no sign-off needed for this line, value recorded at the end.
5,57
